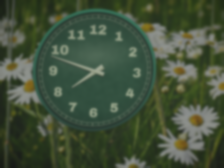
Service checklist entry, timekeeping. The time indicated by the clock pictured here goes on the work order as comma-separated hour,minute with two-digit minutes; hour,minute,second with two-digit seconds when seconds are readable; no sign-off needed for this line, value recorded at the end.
7,48
